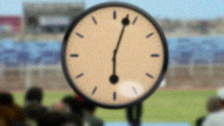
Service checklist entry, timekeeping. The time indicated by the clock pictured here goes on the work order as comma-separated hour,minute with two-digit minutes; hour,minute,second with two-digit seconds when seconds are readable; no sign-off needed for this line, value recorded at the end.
6,03
